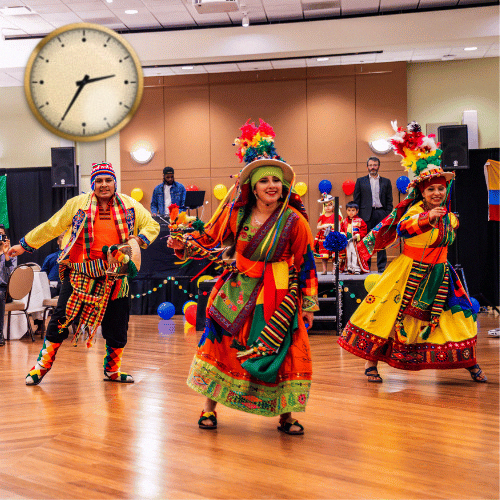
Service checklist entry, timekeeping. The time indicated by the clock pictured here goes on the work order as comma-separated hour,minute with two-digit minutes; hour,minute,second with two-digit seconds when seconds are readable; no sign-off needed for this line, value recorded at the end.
2,35
